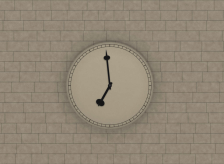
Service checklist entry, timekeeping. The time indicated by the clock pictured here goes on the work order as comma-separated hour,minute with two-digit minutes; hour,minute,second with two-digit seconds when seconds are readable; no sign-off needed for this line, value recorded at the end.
6,59
